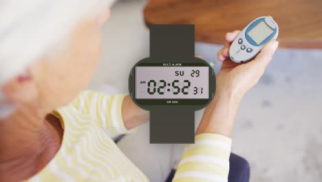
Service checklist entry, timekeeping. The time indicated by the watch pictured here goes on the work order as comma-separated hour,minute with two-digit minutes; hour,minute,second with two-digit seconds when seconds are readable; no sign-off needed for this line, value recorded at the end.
2,52,31
